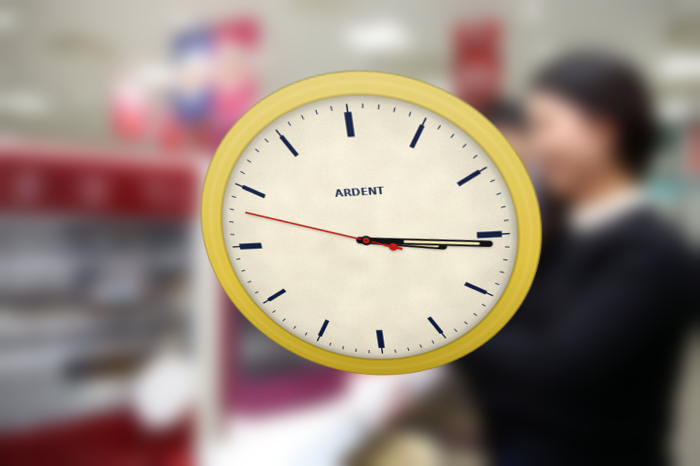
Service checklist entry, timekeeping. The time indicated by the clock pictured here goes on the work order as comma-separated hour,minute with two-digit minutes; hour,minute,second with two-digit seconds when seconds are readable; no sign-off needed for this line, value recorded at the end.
3,15,48
